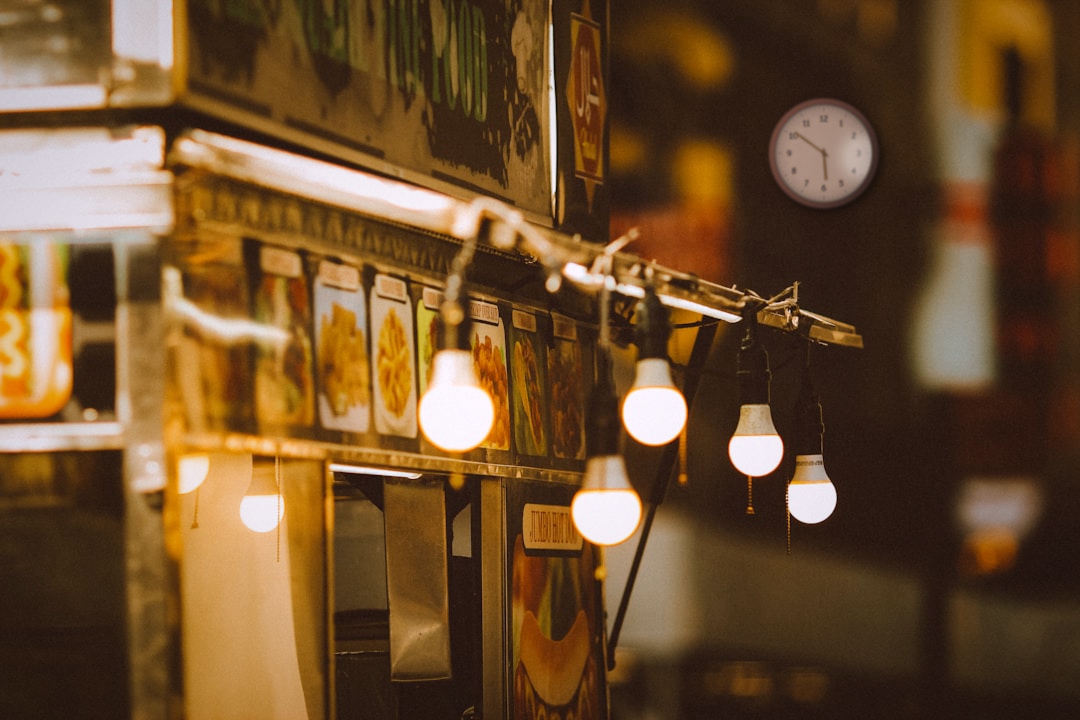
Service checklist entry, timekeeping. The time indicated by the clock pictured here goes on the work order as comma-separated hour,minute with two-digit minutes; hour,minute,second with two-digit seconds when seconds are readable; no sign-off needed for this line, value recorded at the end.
5,51
